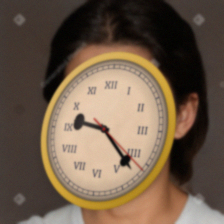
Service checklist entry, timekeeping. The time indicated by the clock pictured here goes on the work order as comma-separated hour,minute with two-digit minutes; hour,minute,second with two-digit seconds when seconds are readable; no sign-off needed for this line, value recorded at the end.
9,22,21
